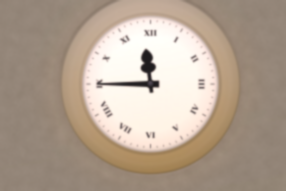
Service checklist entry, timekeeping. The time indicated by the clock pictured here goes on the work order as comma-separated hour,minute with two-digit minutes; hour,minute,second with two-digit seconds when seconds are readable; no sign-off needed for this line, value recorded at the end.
11,45
